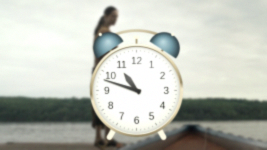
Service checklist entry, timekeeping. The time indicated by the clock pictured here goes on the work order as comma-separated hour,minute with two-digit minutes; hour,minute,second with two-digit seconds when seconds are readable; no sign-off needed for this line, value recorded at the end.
10,48
